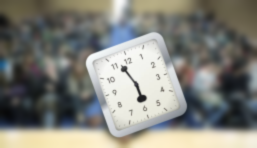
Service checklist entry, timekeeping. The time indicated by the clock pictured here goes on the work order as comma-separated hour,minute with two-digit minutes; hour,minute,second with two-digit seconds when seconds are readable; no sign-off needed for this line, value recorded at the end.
5,57
